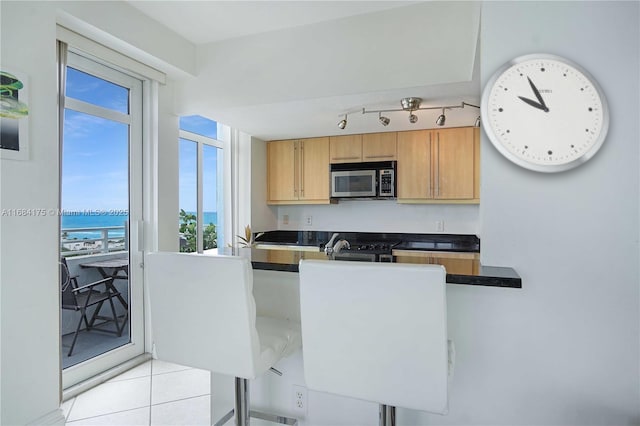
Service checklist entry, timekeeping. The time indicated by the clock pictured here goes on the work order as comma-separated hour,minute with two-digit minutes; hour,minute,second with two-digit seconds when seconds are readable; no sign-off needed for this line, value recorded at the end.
9,56
